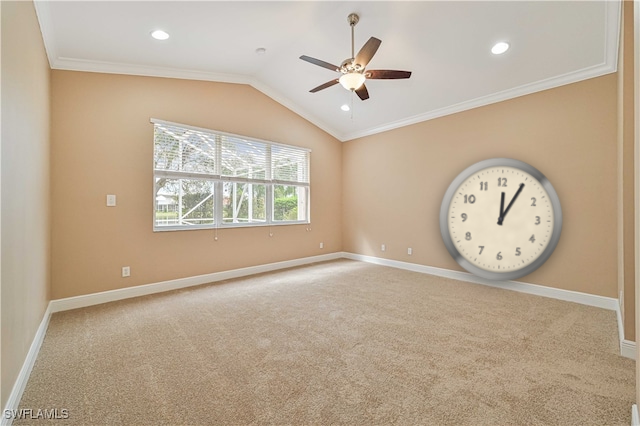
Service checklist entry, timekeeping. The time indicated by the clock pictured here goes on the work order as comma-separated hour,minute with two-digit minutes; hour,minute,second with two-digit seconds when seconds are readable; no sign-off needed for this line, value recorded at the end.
12,05
